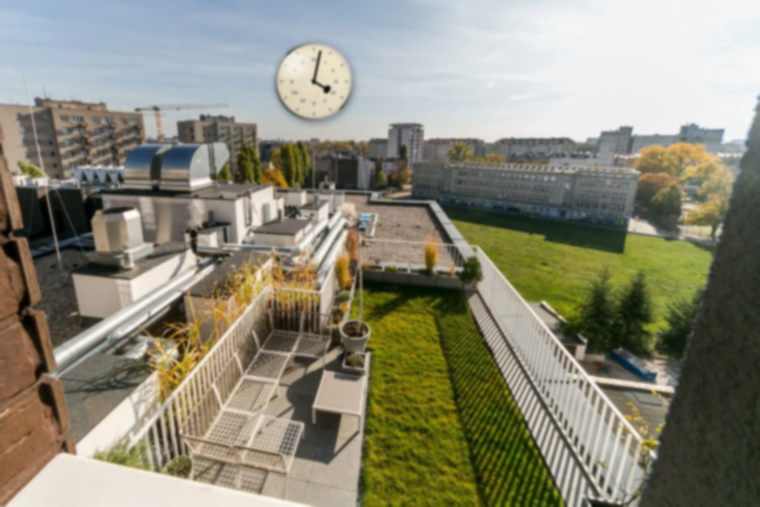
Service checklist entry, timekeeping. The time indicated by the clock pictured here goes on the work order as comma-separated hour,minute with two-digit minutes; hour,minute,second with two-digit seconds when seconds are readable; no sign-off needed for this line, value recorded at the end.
4,02
